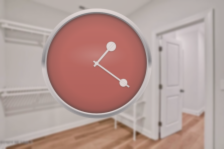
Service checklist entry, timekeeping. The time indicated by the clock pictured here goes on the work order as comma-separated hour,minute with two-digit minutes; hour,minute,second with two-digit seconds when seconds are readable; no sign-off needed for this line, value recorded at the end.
1,21
